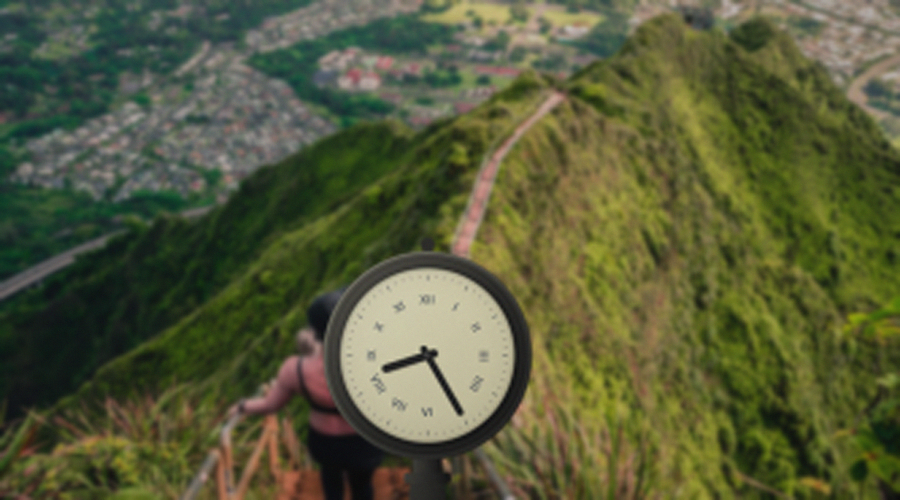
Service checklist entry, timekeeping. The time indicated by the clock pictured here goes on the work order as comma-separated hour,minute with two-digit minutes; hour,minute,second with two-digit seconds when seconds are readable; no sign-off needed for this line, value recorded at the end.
8,25
